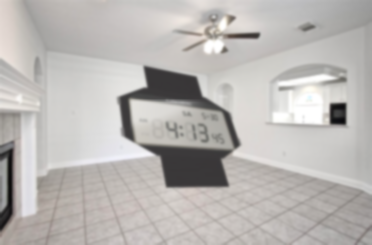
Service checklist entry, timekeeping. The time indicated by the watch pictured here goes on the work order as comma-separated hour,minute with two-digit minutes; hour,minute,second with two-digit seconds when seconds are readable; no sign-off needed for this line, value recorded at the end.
4,13
